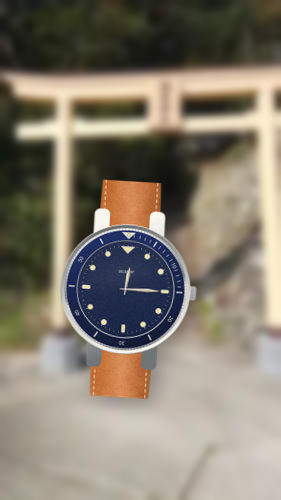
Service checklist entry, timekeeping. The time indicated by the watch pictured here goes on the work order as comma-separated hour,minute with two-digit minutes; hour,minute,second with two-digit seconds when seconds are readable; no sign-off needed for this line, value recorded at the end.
12,15
